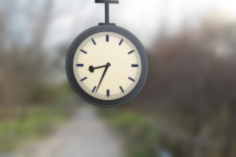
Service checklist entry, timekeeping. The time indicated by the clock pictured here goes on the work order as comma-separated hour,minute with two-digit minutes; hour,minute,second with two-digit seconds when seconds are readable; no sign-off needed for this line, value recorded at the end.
8,34
